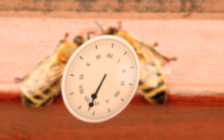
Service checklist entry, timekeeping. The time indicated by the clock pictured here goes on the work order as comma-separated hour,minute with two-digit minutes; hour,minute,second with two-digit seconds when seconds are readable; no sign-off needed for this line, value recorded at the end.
6,32
